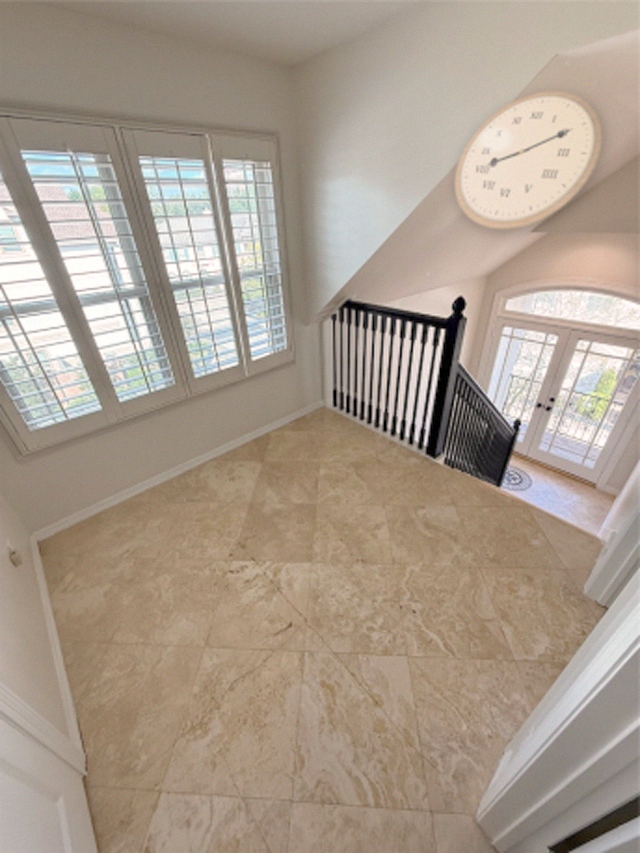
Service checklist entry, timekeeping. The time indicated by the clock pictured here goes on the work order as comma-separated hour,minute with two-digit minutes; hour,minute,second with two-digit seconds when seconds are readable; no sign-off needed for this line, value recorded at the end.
8,10
